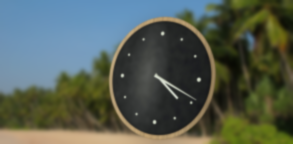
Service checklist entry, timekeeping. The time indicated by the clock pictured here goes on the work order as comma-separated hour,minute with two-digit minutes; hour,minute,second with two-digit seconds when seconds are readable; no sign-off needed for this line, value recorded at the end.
4,19
